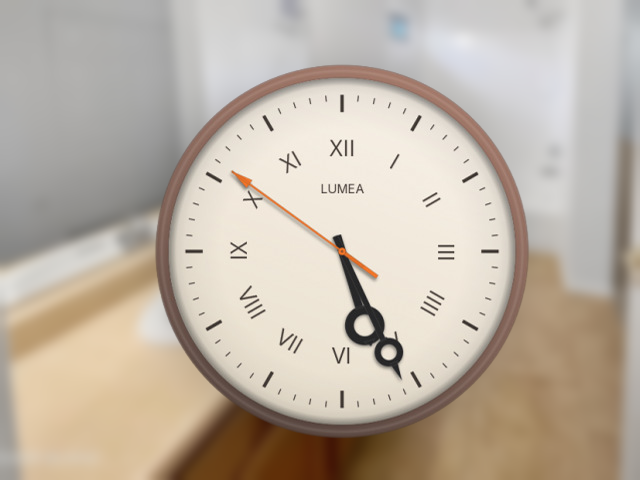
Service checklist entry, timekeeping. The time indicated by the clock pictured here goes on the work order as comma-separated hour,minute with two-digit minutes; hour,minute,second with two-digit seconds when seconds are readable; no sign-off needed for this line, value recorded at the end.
5,25,51
